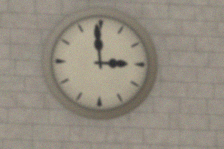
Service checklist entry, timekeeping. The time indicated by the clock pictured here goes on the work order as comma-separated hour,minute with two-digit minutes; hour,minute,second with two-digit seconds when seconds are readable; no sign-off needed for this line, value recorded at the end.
2,59
